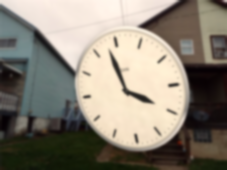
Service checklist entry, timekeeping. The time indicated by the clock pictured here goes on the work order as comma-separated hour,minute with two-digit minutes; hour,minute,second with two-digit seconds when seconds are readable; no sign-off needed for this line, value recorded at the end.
3,58
